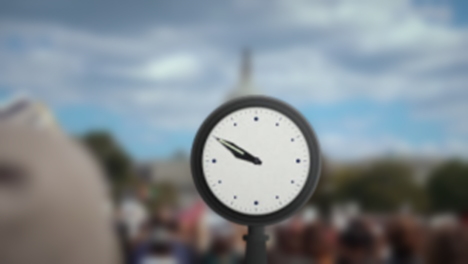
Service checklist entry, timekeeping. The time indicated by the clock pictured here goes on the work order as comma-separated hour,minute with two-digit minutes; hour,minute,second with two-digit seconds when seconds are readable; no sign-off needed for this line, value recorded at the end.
9,50
